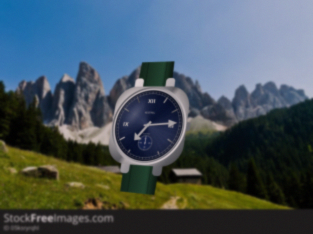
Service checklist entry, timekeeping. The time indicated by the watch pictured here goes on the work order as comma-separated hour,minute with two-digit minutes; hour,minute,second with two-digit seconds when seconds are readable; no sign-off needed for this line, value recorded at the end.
7,14
